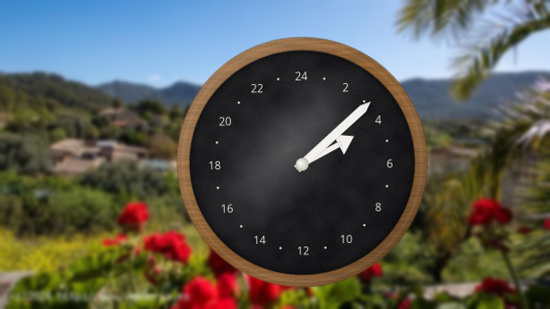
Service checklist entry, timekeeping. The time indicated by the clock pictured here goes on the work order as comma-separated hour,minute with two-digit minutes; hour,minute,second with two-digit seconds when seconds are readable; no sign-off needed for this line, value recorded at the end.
4,08
